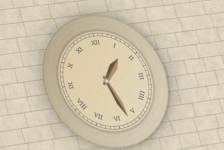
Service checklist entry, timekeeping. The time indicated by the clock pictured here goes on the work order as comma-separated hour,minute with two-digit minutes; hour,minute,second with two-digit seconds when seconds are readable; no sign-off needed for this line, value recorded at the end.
1,27
